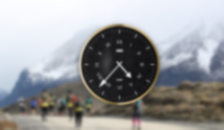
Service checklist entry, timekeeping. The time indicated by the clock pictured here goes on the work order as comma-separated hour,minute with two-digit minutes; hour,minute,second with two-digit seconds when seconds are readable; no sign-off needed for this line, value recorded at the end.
4,37
